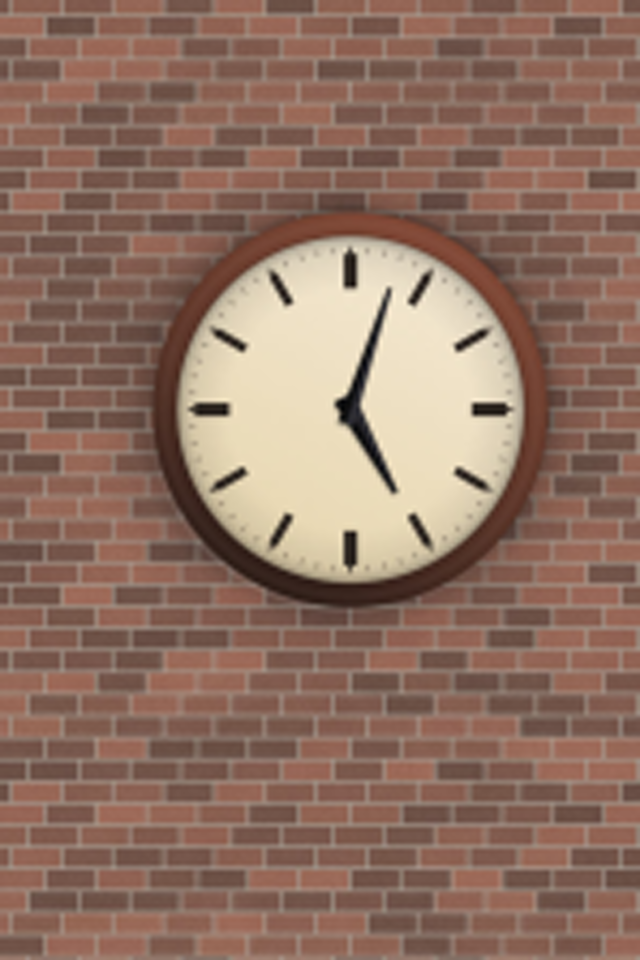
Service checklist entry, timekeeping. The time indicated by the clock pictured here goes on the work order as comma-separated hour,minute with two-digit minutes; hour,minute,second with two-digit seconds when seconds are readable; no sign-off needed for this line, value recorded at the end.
5,03
